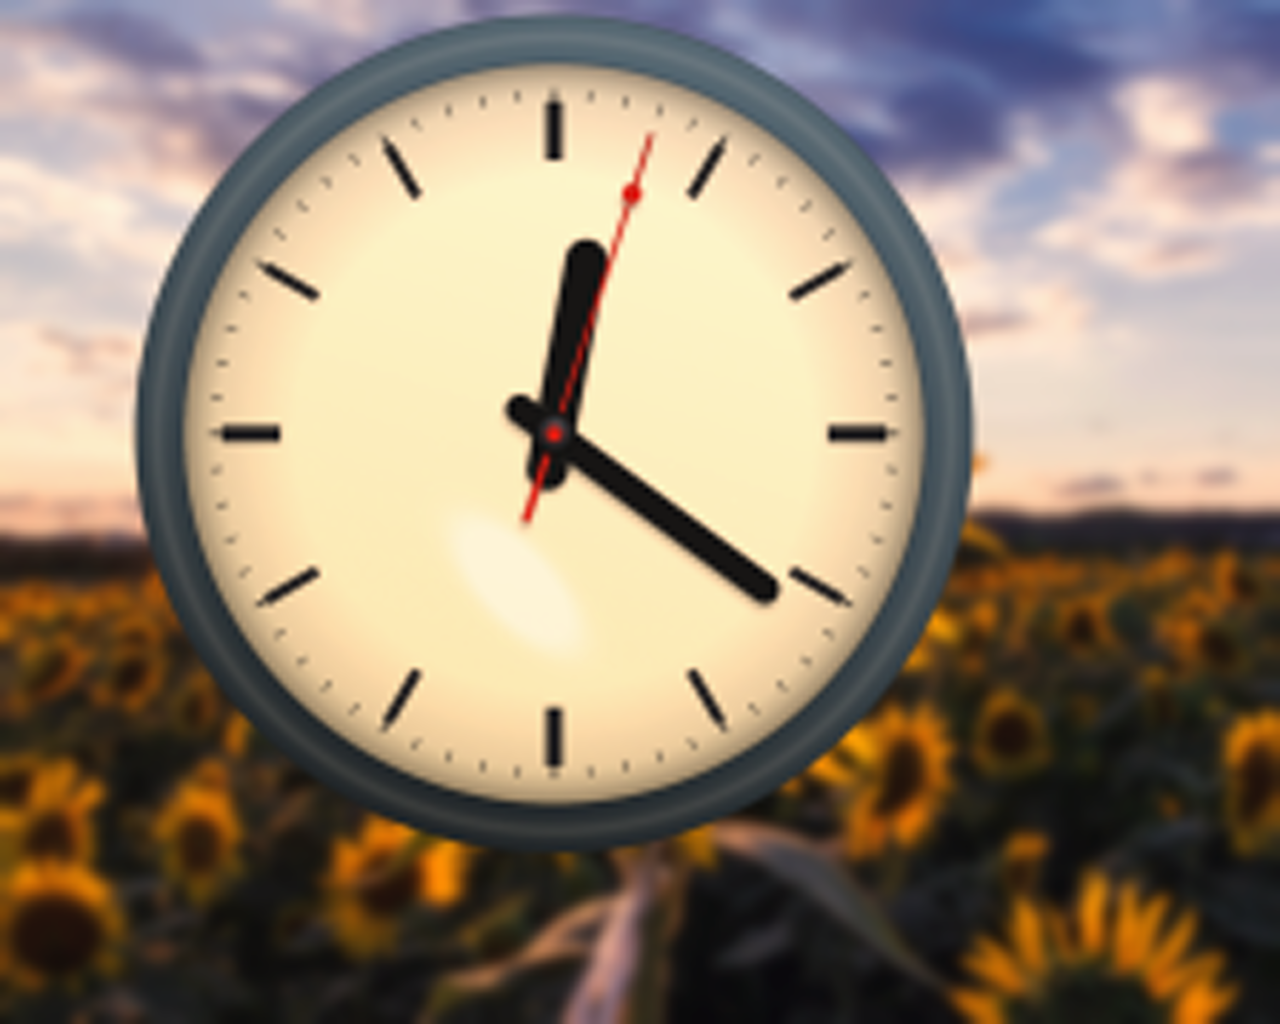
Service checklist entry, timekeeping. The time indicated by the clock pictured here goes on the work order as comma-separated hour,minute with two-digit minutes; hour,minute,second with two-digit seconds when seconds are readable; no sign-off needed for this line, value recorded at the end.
12,21,03
